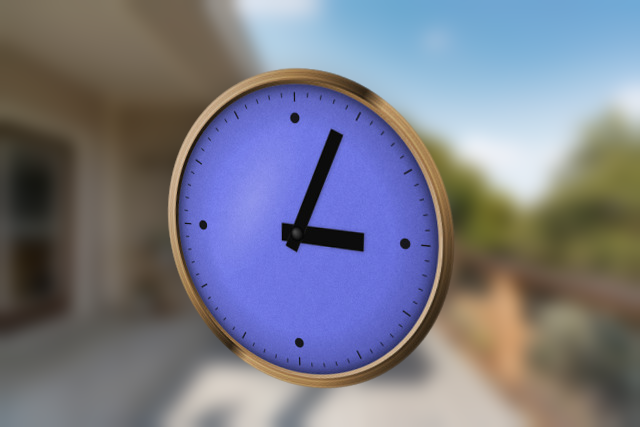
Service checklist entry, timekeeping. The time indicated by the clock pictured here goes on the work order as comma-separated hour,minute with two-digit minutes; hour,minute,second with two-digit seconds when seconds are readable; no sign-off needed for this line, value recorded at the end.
3,04
